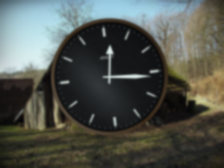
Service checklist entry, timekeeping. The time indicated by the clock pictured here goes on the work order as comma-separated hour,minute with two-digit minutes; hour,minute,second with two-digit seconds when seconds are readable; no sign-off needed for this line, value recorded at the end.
12,16
